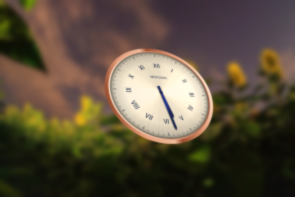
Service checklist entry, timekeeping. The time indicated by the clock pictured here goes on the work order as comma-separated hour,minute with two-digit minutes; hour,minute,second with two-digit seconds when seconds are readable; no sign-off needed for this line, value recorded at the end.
5,28
